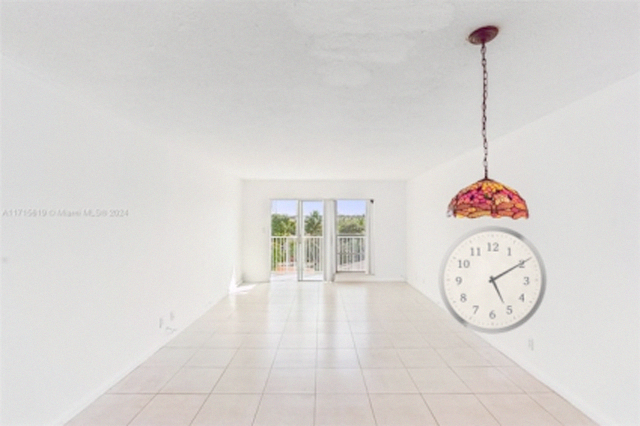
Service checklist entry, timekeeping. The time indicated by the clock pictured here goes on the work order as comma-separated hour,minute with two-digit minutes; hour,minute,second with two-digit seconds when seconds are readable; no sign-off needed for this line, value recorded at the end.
5,10
